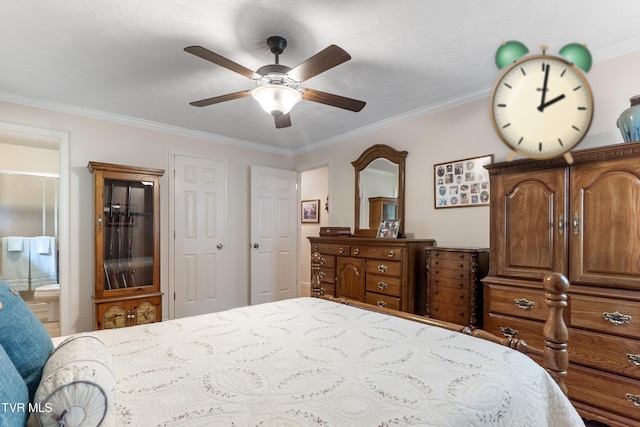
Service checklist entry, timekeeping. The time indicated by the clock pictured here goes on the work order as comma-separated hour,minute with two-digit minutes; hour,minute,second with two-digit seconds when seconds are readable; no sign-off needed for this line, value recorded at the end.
2,01
